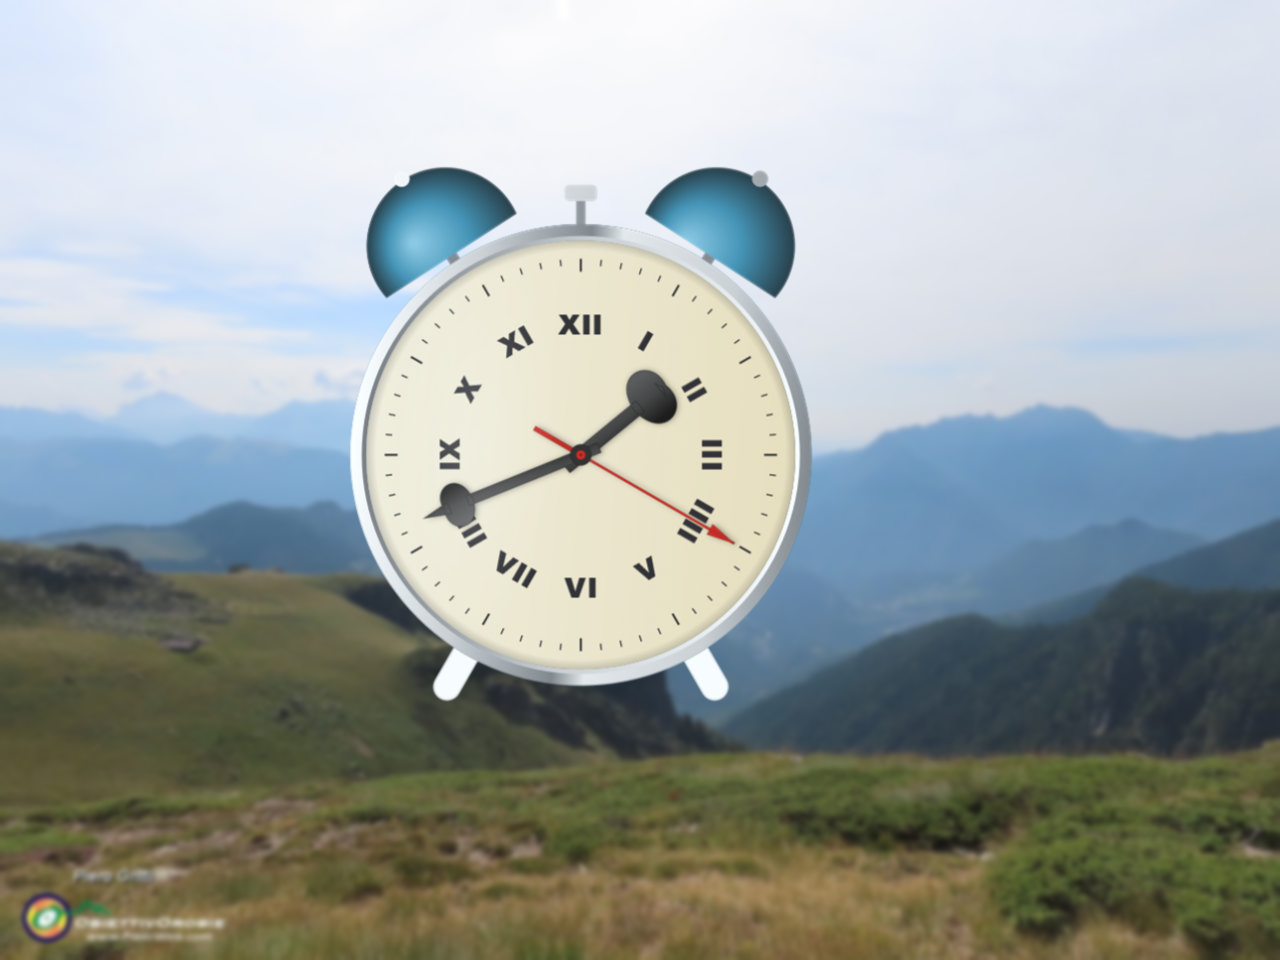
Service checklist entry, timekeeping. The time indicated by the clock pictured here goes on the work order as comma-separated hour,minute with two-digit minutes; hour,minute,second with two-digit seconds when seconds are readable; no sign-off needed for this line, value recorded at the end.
1,41,20
